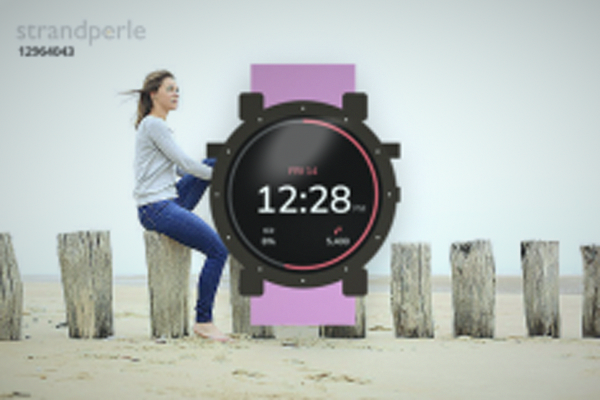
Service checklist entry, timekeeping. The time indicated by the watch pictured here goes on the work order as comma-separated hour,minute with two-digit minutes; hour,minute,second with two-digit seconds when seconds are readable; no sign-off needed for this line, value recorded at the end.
12,28
